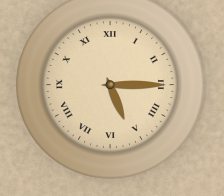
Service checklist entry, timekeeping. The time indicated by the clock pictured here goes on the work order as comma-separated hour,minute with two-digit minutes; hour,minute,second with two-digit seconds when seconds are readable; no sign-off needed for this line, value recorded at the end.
5,15
